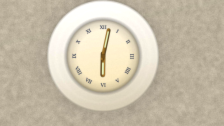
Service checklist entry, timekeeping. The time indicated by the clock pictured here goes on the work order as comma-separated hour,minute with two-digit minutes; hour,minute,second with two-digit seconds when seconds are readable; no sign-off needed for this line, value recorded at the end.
6,02
